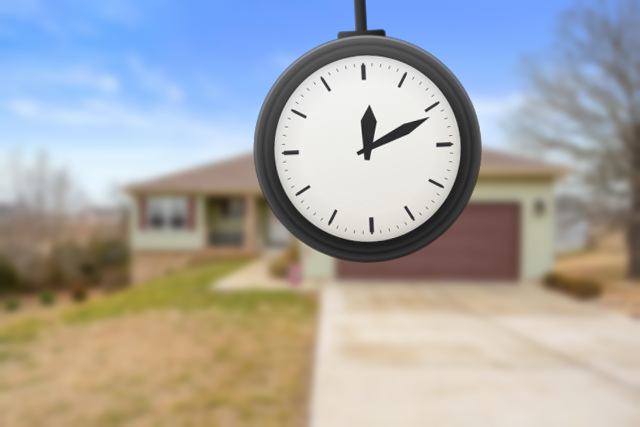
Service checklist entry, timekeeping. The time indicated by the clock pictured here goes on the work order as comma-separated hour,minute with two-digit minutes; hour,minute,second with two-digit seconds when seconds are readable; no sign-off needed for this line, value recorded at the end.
12,11
